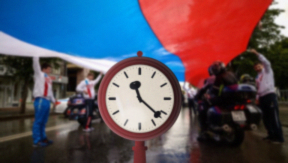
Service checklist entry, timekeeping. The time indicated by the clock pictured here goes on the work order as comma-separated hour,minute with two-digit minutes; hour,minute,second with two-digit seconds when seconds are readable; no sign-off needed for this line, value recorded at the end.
11,22
